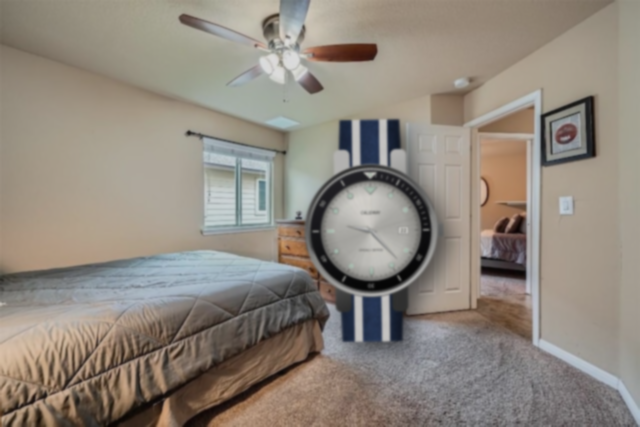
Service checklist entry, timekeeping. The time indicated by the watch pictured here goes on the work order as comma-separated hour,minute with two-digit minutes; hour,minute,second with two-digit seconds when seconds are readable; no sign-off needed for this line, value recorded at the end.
9,23
